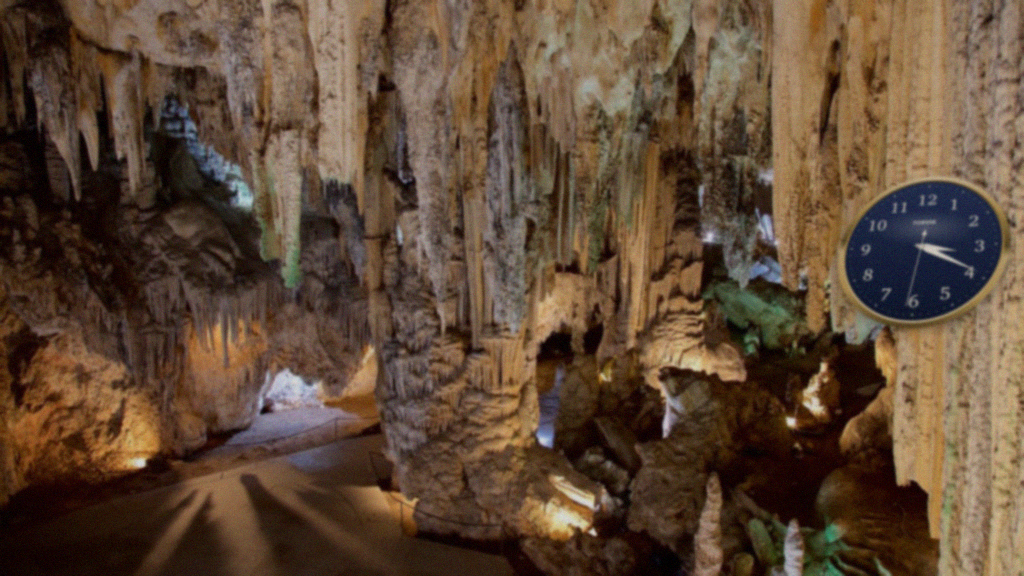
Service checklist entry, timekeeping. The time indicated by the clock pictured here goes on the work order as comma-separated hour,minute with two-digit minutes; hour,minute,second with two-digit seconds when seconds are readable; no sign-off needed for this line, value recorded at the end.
3,19,31
